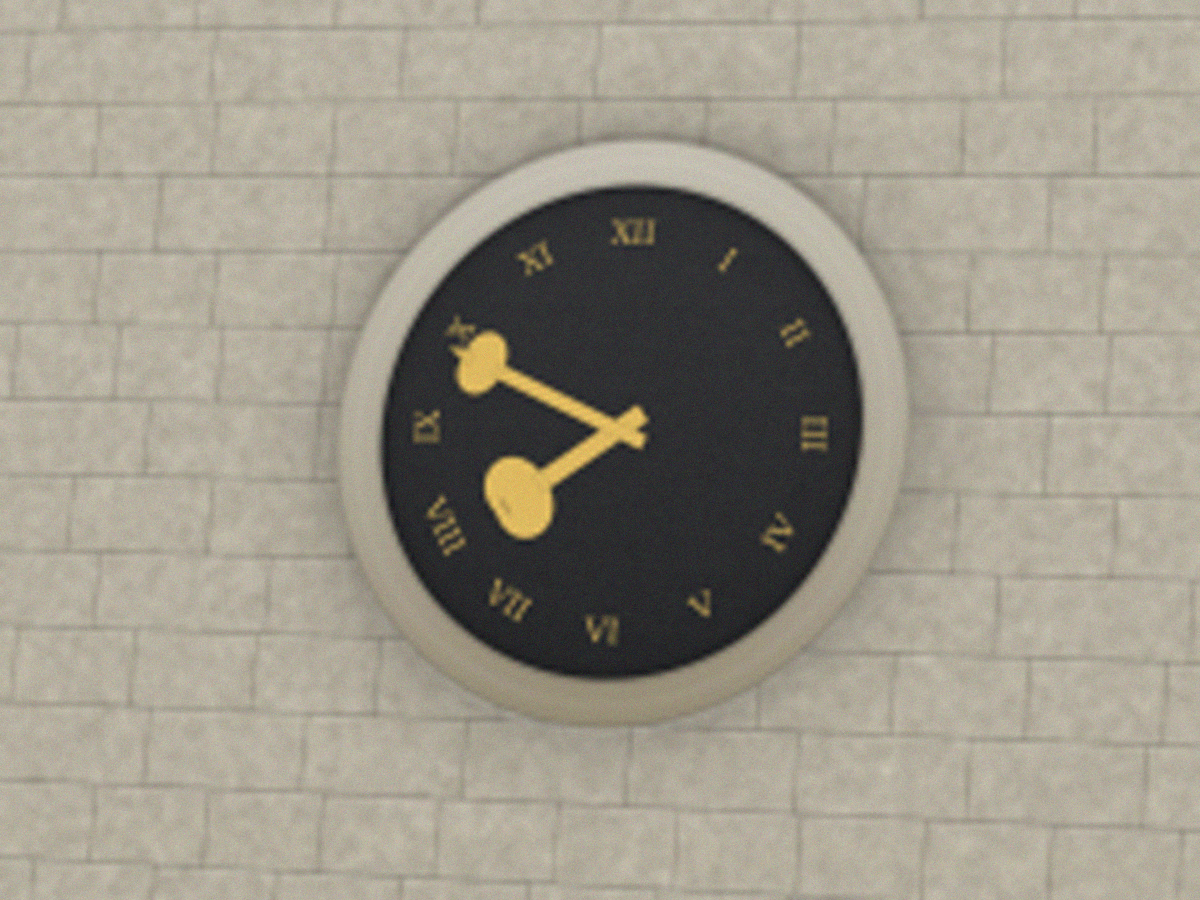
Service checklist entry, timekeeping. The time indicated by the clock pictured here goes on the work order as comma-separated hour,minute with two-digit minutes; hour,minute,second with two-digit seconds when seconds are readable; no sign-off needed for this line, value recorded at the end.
7,49
